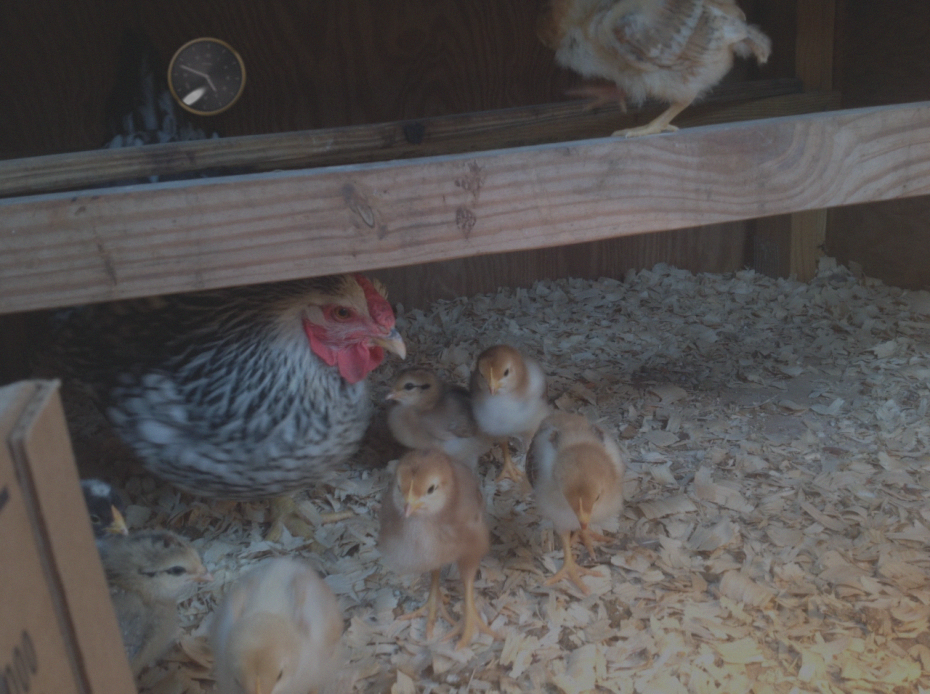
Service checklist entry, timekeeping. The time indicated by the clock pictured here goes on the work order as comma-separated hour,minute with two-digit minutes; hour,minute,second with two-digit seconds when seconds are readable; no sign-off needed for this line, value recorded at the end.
4,48
